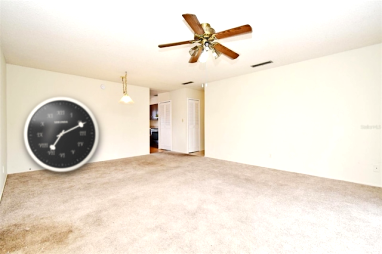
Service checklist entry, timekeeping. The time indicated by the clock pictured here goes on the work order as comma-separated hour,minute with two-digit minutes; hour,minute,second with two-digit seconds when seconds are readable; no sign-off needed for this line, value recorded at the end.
7,11
